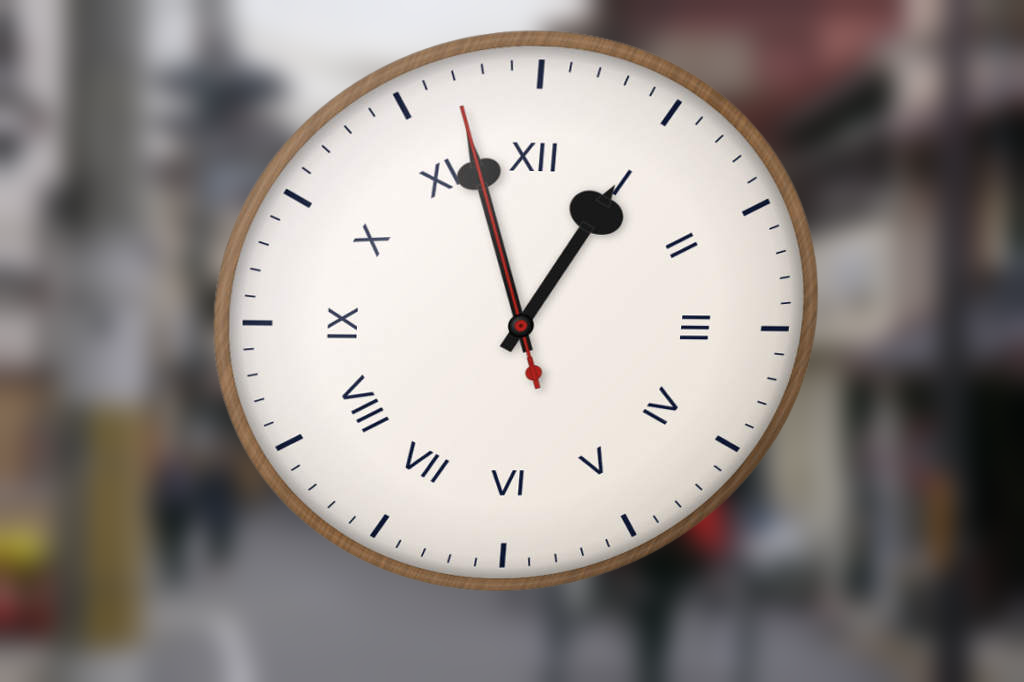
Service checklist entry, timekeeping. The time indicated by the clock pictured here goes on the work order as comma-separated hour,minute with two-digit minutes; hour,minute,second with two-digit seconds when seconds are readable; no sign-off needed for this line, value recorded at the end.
12,56,57
